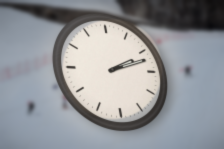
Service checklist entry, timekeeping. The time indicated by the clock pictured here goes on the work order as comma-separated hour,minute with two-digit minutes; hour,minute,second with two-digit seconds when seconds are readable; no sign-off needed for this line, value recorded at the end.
2,12
